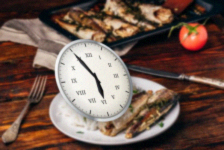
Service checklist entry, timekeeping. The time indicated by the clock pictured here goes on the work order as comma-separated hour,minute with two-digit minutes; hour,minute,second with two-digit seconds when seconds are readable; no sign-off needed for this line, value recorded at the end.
5,55
